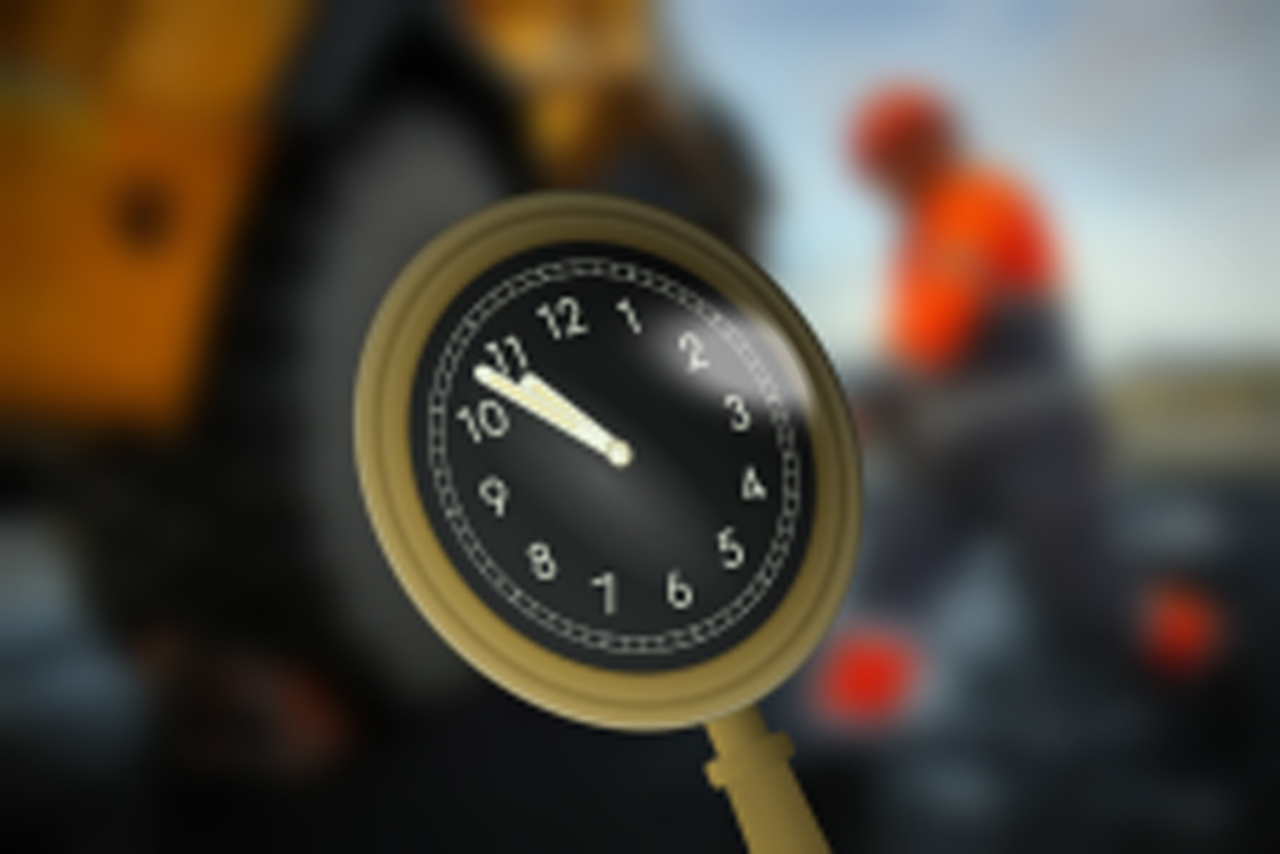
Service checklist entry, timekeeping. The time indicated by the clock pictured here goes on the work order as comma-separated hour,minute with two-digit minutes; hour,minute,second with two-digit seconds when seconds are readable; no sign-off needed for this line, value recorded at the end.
10,53
